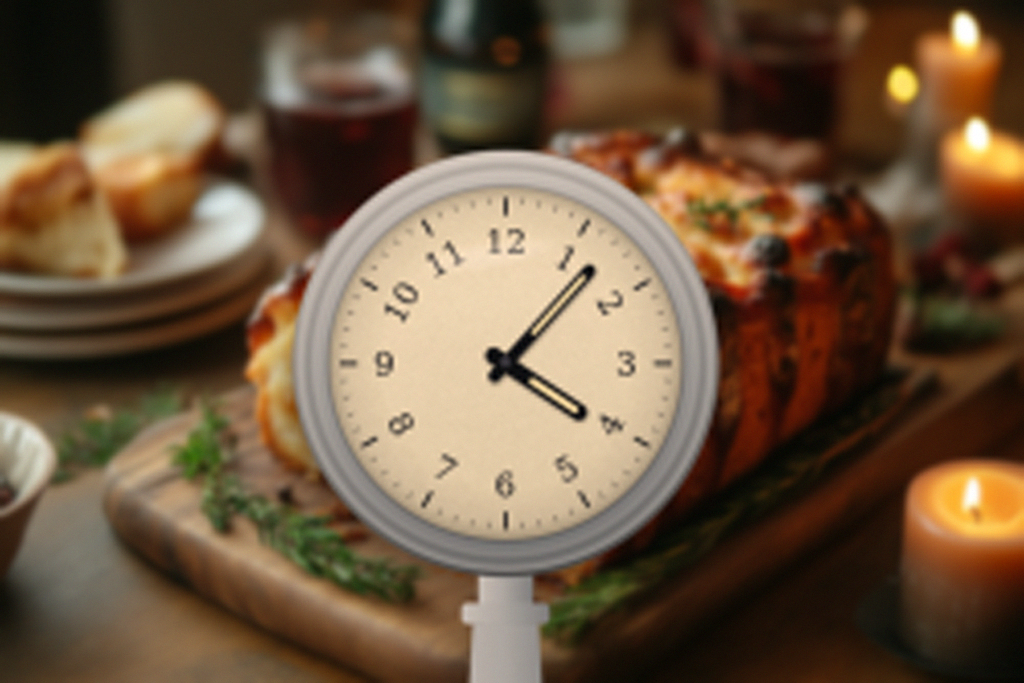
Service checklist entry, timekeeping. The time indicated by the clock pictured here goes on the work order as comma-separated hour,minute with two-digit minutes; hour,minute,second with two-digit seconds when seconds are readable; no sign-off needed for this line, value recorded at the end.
4,07
